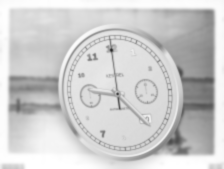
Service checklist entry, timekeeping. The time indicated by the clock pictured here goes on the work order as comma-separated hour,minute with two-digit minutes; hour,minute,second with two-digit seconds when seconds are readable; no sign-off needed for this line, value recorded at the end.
9,23
